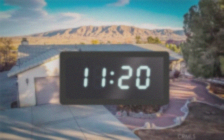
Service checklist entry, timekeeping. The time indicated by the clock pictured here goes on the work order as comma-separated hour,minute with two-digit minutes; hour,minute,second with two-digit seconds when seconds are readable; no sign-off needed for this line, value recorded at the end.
11,20
